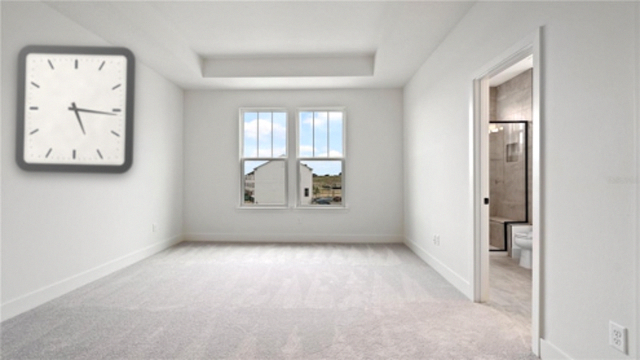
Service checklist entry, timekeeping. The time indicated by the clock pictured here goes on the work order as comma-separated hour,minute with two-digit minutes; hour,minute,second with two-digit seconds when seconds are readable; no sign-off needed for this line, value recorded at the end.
5,16
